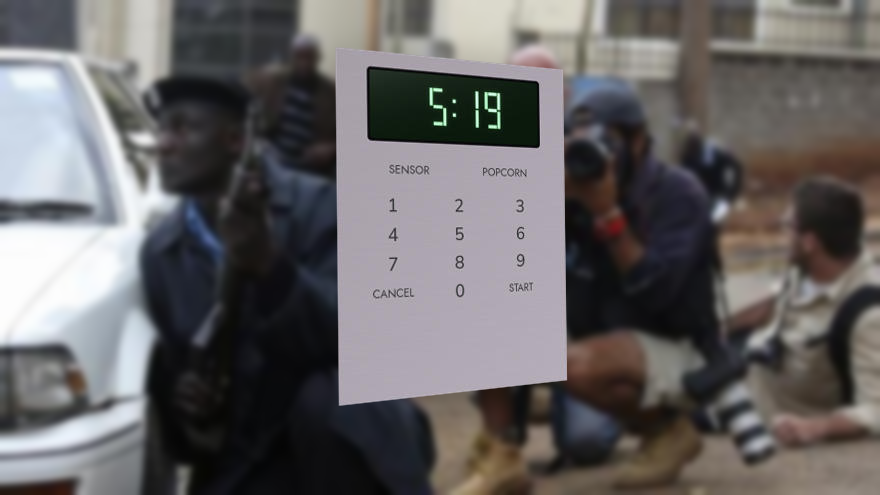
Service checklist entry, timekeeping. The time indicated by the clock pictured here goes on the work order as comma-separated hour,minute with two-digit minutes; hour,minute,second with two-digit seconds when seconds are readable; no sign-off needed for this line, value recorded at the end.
5,19
